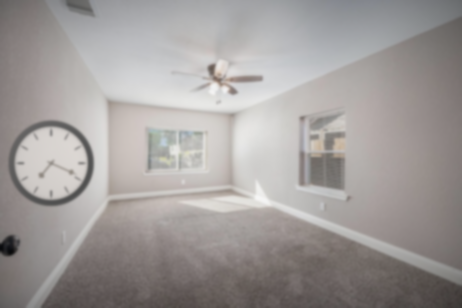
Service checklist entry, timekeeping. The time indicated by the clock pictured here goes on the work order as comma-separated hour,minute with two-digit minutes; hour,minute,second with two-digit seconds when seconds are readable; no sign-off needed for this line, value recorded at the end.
7,19
